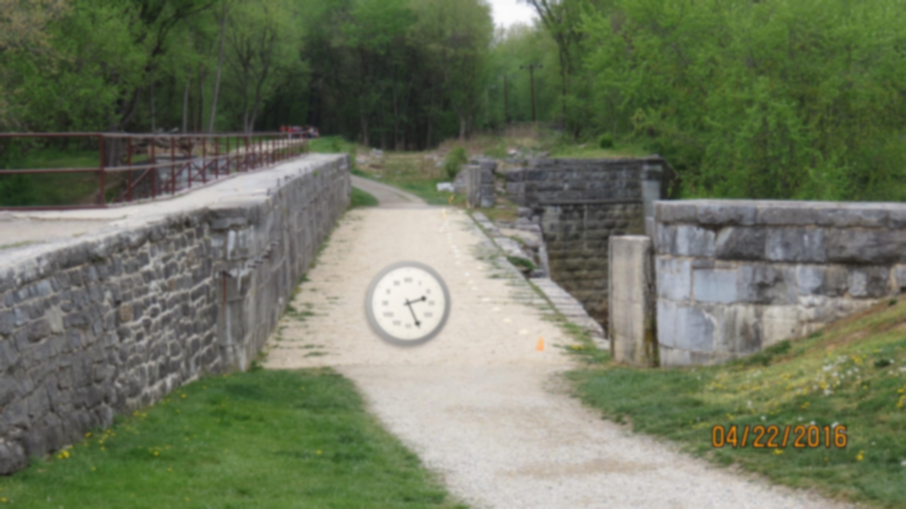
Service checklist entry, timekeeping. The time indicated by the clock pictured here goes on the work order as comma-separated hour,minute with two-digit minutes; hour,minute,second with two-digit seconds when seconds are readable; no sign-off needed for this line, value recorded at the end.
2,26
